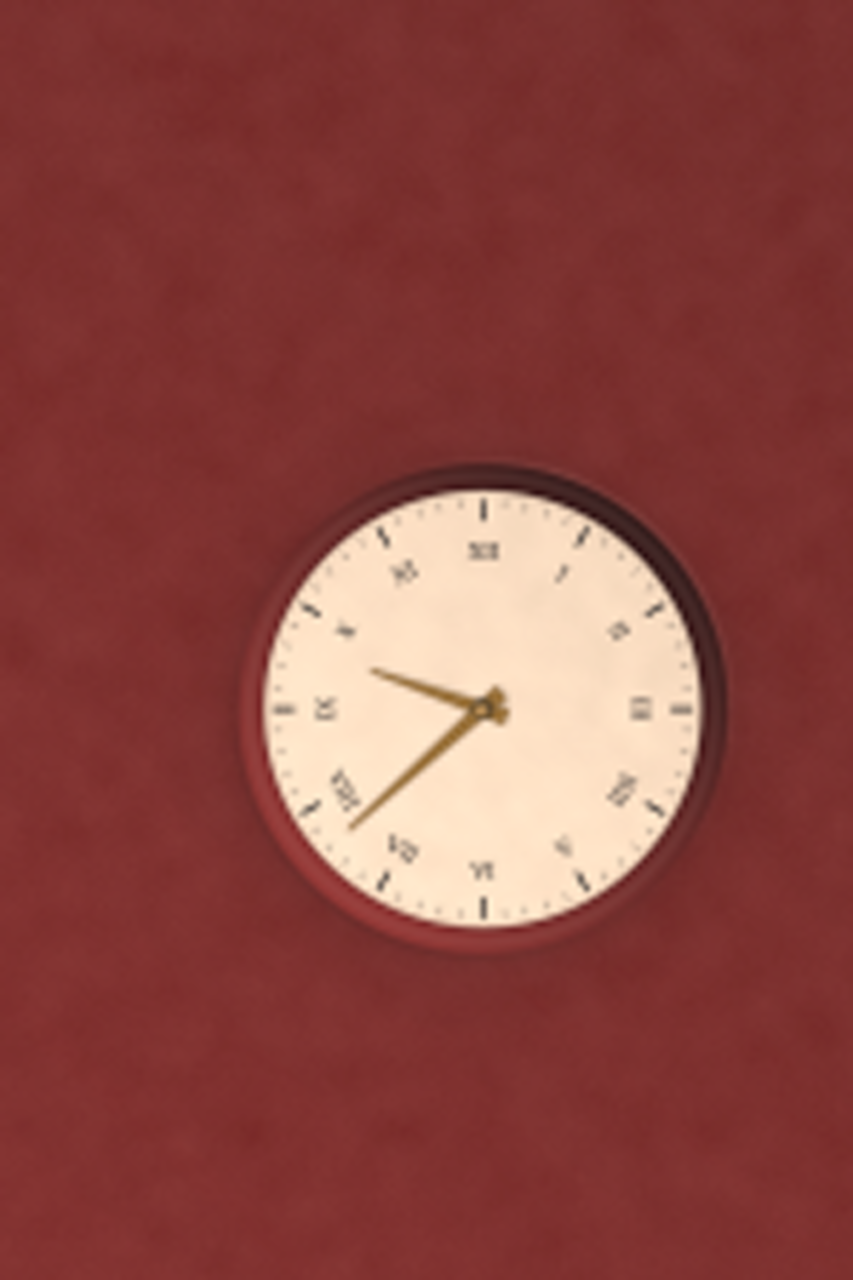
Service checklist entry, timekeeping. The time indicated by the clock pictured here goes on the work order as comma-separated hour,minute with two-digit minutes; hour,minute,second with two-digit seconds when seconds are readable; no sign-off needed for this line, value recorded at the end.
9,38
